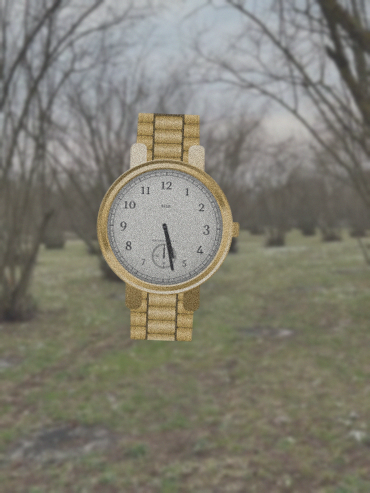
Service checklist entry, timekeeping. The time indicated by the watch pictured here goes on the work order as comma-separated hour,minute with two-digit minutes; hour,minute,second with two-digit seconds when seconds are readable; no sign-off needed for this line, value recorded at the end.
5,28
